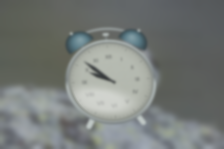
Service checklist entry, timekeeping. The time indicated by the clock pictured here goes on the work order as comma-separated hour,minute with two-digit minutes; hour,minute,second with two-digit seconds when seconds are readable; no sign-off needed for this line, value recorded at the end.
9,52
